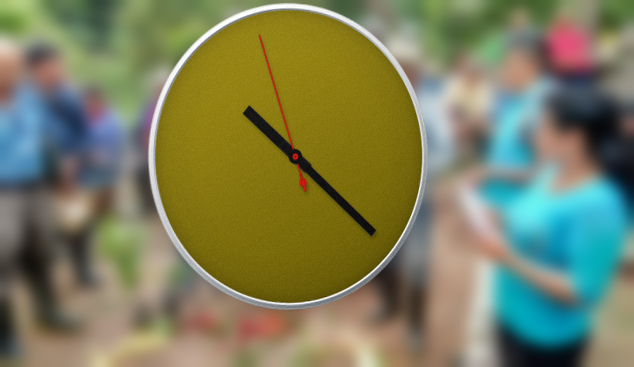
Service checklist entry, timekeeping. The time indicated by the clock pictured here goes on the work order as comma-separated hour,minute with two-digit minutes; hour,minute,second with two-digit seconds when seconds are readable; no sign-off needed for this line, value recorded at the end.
10,21,57
